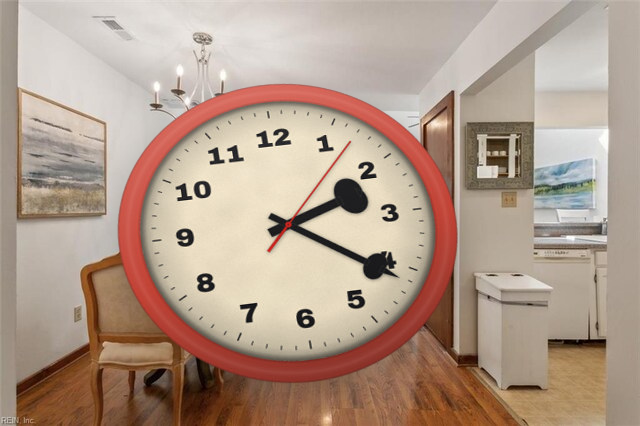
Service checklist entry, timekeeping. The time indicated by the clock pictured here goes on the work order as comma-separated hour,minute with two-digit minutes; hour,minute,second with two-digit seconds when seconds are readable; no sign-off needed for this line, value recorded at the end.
2,21,07
